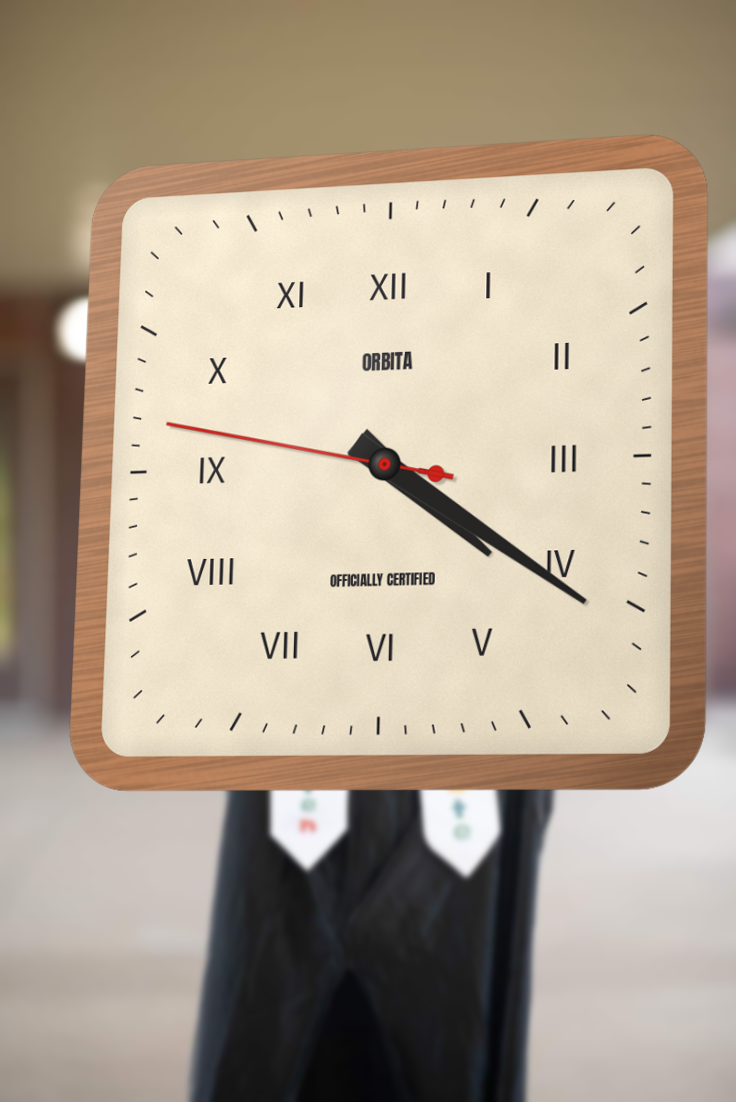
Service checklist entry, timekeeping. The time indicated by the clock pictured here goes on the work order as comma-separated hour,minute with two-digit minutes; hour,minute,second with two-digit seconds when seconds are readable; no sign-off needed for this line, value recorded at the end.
4,20,47
